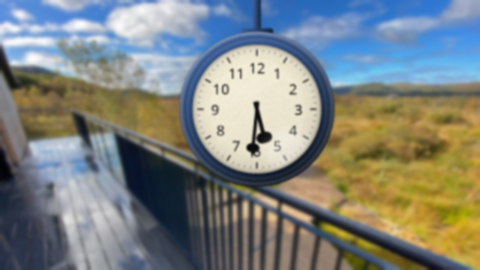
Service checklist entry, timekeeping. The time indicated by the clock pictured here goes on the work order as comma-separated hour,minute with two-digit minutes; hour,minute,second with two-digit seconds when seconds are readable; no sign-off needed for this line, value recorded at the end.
5,31
